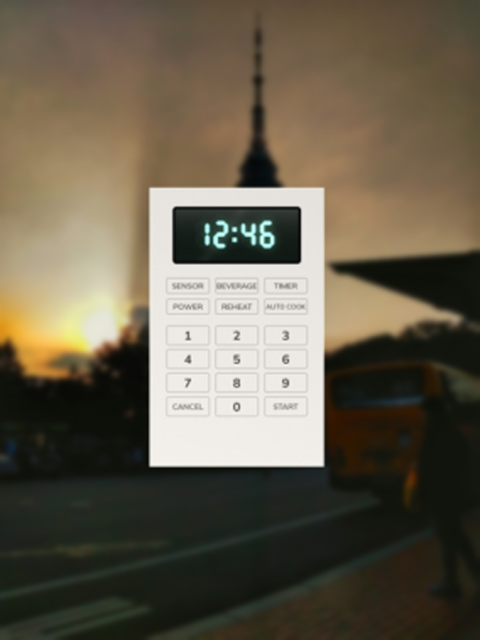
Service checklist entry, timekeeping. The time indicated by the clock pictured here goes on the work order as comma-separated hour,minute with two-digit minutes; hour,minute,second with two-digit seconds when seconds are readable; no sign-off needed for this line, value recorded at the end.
12,46
